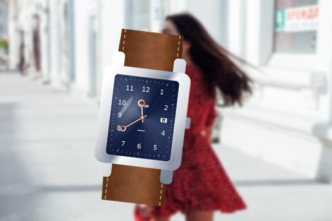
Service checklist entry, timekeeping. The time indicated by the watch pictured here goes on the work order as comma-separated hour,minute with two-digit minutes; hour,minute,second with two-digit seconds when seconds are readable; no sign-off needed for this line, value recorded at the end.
11,39
